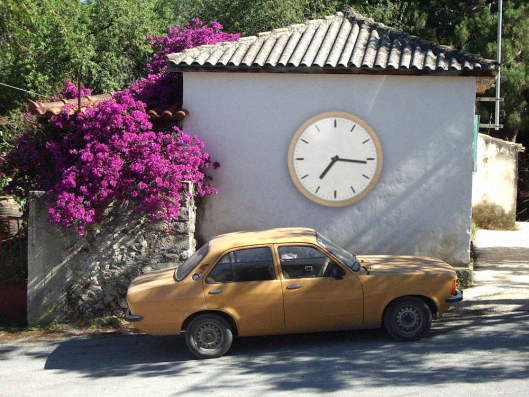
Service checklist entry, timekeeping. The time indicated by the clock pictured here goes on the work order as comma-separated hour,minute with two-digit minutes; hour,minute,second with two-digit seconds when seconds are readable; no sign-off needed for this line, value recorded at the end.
7,16
